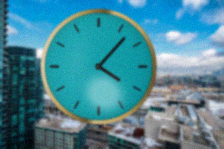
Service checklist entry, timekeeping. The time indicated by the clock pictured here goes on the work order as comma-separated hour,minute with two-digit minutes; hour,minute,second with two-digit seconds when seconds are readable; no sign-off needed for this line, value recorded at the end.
4,07
